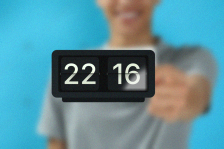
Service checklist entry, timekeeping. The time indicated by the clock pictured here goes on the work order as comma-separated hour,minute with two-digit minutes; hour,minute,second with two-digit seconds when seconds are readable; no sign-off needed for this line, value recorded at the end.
22,16
